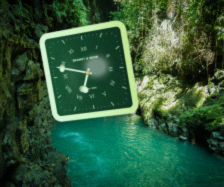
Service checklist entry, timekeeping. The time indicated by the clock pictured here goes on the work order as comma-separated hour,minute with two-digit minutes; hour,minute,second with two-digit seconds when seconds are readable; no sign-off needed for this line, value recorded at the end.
6,48
